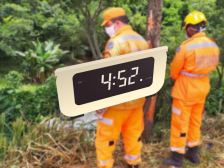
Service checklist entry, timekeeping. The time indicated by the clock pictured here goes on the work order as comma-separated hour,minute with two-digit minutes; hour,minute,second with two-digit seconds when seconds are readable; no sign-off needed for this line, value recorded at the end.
4,52
